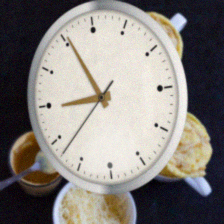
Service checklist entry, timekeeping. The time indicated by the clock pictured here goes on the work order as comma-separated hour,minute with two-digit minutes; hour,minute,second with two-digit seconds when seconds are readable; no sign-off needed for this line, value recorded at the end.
8,55,38
